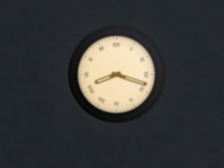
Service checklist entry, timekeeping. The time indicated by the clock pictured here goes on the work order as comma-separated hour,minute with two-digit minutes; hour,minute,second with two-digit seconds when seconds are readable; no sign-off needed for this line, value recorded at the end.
8,18
